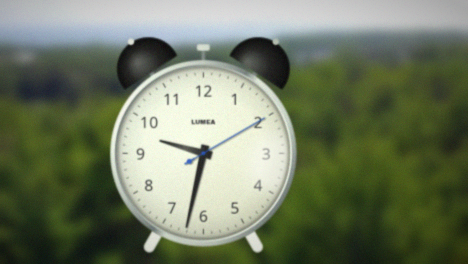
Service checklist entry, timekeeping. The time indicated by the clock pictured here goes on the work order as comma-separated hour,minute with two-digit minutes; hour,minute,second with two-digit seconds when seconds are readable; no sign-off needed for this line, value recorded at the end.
9,32,10
